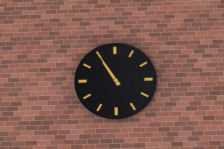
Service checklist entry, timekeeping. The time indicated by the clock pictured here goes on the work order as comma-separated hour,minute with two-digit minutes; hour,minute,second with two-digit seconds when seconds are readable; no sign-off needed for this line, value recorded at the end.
10,55
